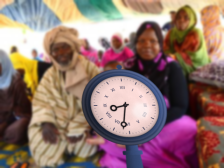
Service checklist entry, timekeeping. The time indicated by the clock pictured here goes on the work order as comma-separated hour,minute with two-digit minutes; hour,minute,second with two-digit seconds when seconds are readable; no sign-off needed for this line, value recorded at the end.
8,32
